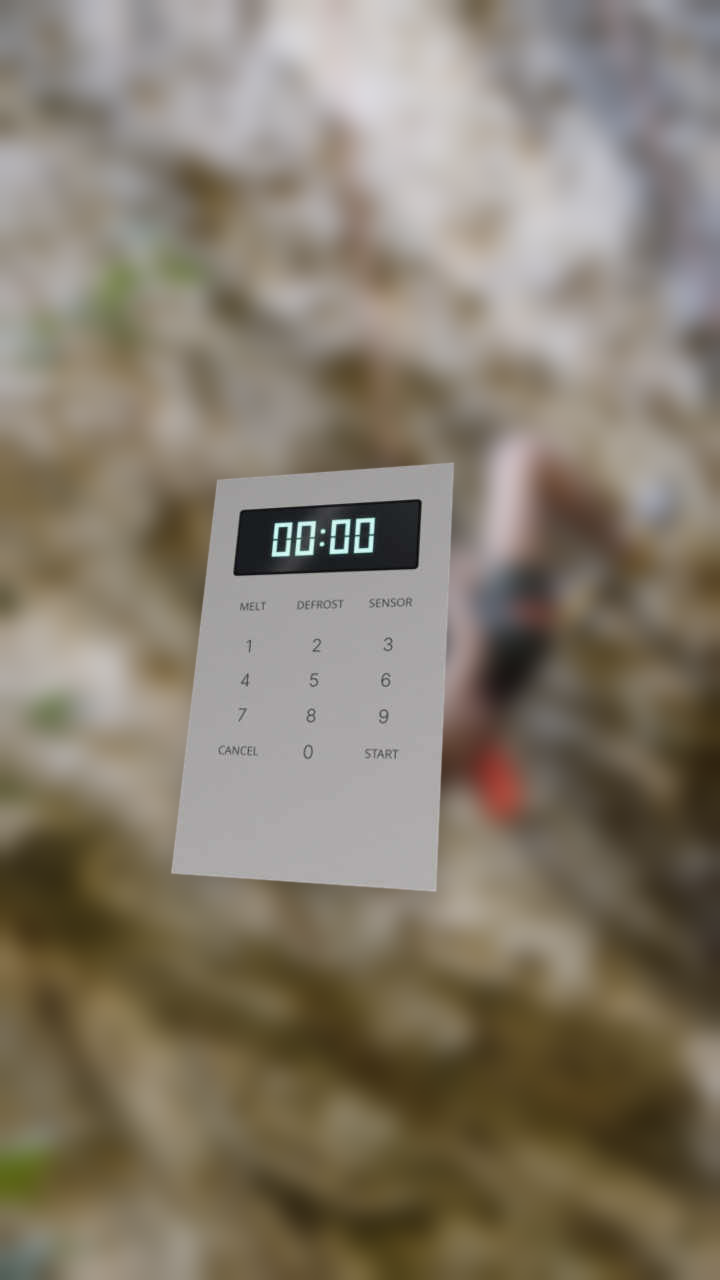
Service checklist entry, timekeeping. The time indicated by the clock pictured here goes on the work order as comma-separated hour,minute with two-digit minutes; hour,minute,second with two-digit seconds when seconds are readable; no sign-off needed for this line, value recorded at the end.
0,00
